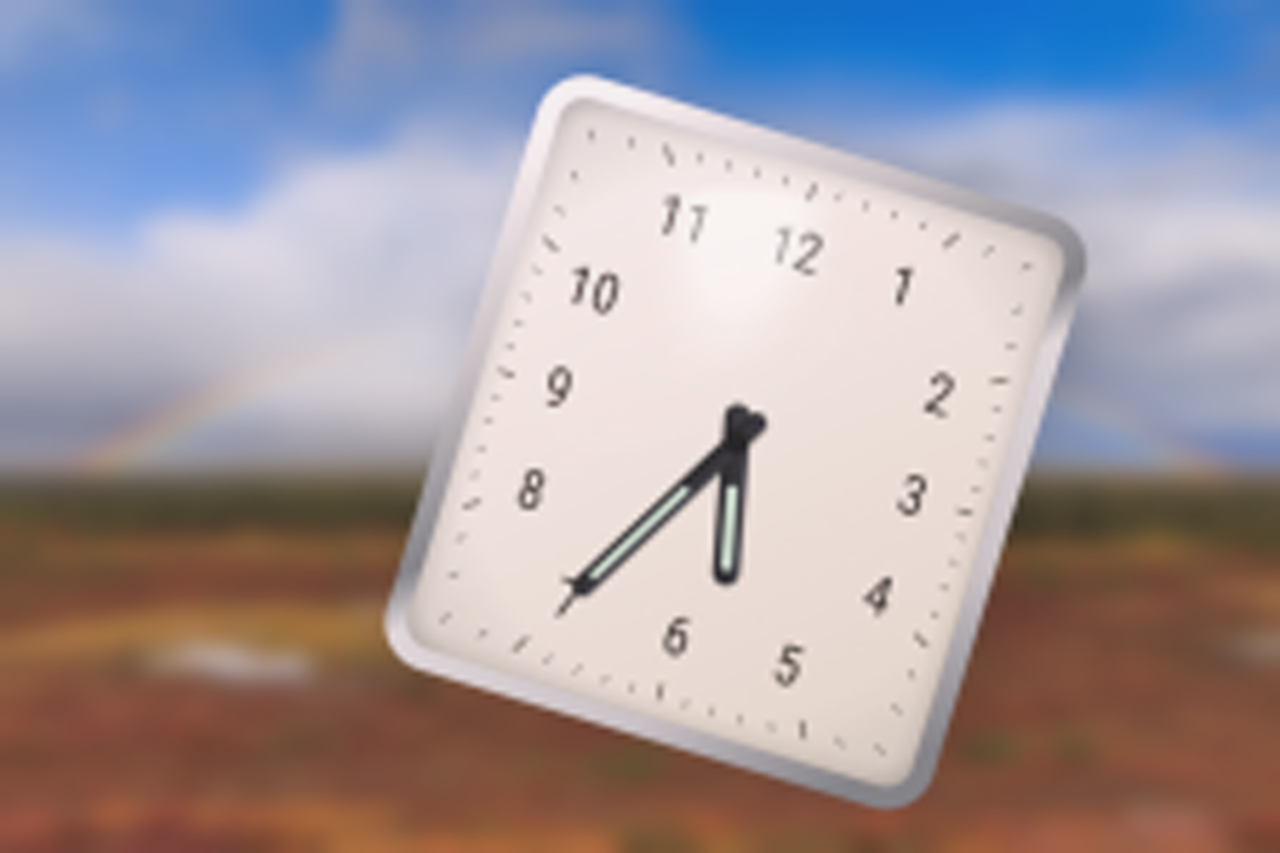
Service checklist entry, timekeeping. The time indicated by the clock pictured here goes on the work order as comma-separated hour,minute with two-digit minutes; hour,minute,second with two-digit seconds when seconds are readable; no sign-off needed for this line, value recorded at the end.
5,35
